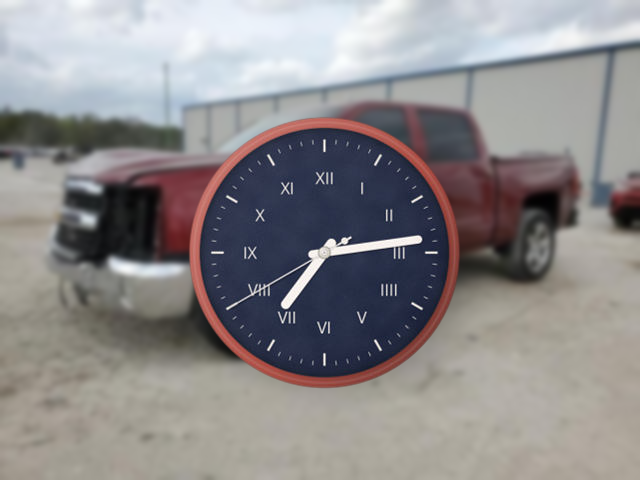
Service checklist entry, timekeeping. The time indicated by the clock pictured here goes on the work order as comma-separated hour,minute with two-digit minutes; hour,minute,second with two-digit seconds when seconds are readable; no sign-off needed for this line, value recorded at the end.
7,13,40
